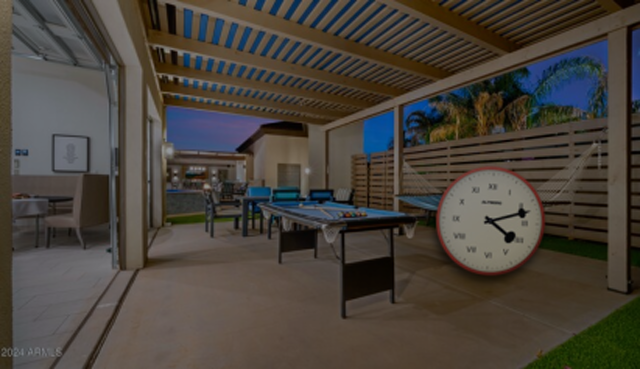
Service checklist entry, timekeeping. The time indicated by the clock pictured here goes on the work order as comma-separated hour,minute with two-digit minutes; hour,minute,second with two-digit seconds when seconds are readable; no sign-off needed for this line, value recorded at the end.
4,12
